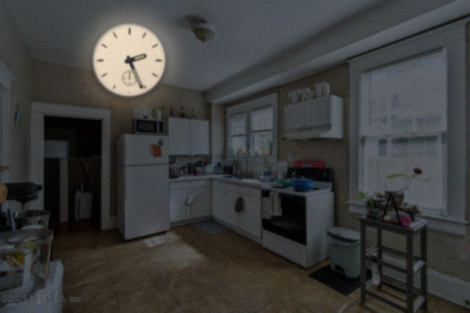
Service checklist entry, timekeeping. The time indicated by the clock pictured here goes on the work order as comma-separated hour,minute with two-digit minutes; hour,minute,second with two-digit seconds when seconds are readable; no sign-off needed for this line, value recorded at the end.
2,26
